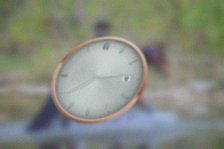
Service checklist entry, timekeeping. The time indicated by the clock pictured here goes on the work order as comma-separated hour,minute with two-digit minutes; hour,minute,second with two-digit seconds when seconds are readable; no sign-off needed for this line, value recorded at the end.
2,39
